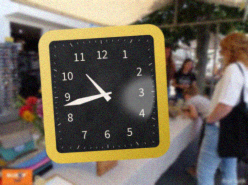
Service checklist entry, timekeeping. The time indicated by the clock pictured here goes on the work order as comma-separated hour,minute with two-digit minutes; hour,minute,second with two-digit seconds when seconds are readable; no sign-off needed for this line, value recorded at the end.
10,43
